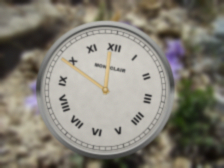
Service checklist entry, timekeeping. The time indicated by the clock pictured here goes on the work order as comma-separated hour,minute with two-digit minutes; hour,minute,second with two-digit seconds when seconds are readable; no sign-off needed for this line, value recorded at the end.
11,49
